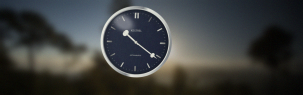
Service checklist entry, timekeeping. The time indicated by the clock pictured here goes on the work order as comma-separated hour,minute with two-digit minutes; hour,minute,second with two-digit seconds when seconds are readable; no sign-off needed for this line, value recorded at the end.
10,21
